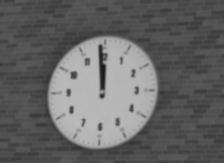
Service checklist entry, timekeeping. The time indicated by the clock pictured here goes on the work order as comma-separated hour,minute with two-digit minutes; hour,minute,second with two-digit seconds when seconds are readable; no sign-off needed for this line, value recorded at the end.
11,59
